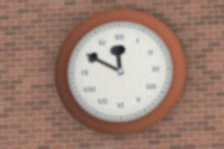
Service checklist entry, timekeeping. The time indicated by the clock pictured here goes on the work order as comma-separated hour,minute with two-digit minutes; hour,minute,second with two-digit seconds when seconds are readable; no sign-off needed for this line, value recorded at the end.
11,50
